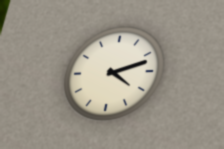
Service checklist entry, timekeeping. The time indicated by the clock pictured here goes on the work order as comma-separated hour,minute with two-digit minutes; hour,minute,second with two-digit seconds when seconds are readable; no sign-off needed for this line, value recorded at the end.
4,12
